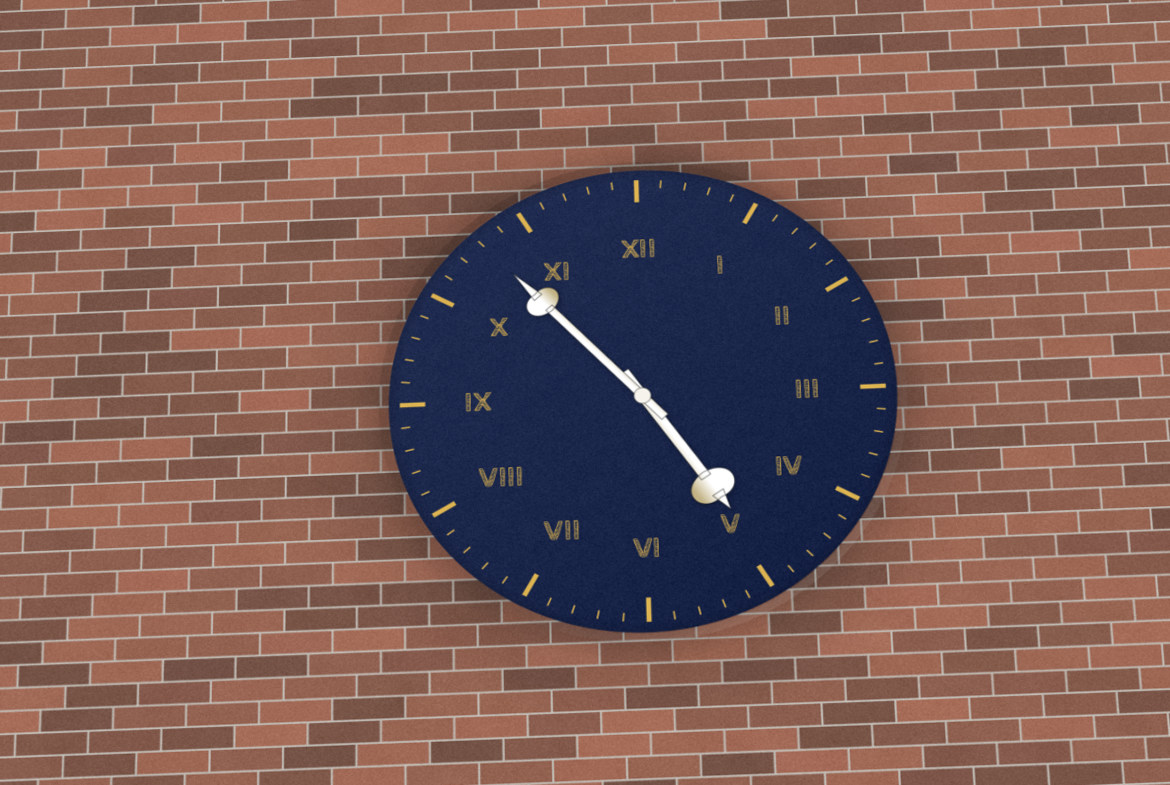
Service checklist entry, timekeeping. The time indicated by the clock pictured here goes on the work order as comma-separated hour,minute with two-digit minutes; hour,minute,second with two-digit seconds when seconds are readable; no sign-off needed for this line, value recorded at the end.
4,53
